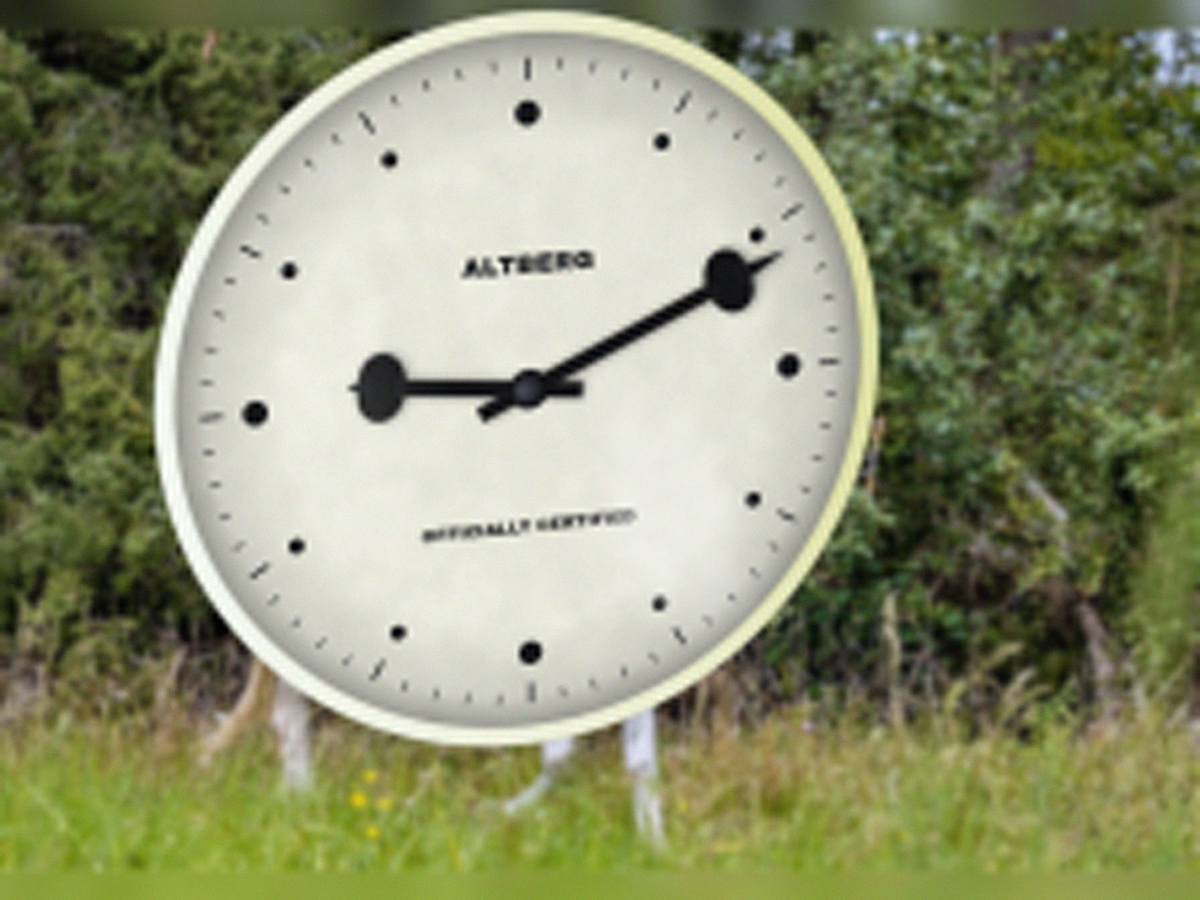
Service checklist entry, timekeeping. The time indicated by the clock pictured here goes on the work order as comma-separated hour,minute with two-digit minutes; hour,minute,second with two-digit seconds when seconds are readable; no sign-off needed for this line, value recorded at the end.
9,11
